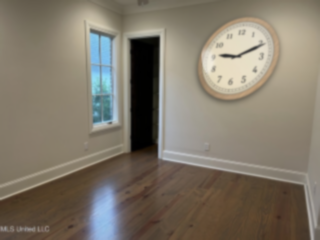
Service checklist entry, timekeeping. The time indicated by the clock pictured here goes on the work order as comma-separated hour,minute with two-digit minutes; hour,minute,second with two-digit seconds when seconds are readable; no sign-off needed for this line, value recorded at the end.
9,11
